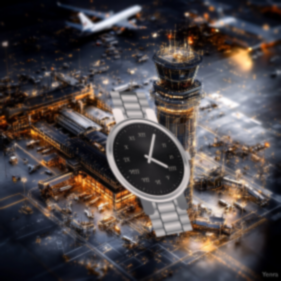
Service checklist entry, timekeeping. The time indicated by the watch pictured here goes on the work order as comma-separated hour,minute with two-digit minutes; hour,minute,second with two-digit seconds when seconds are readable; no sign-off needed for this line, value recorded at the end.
4,05
